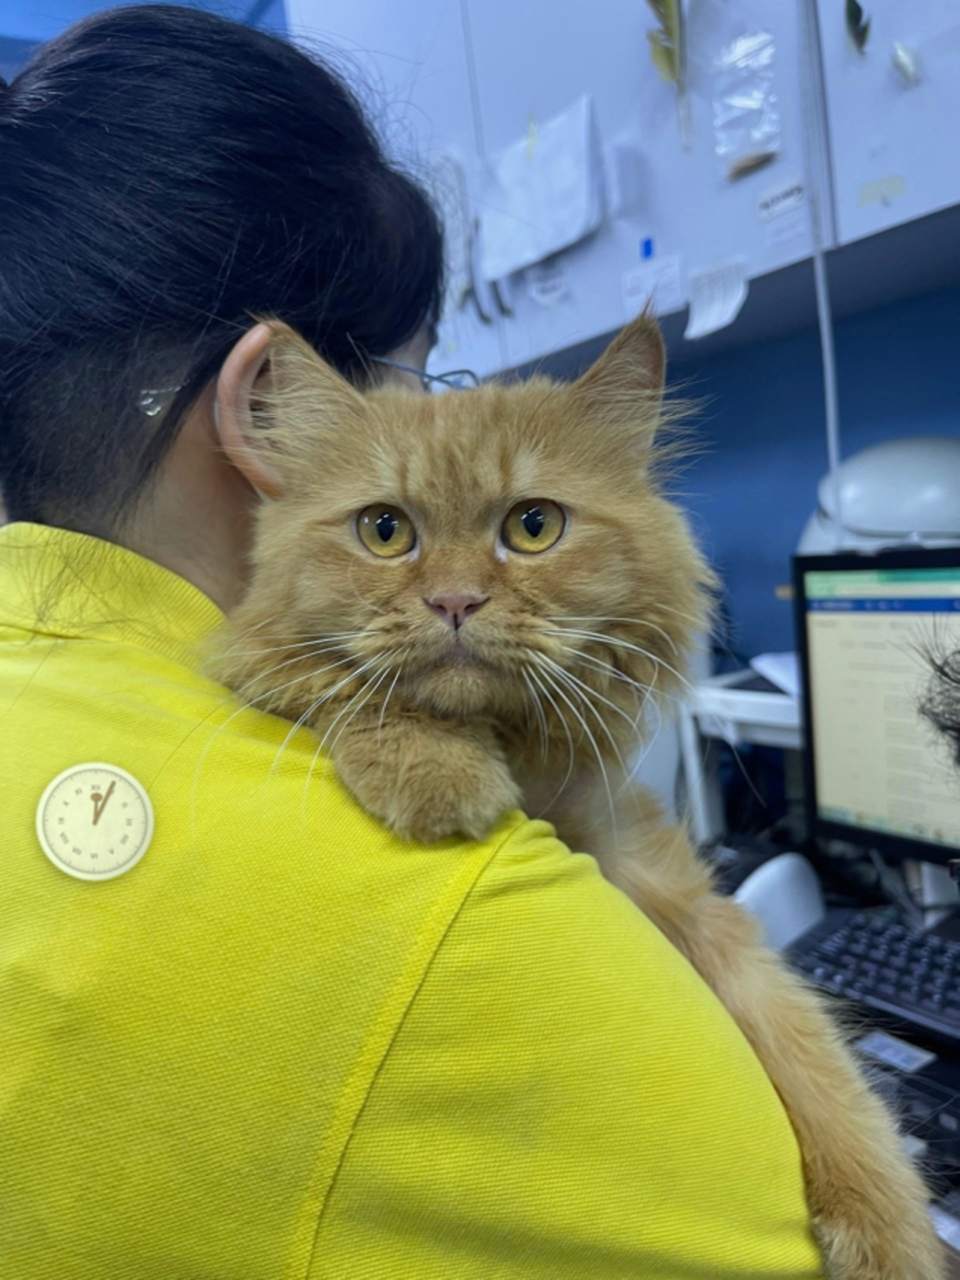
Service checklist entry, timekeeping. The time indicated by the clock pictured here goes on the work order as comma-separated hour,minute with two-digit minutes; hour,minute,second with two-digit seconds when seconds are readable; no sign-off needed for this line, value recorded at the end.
12,04
